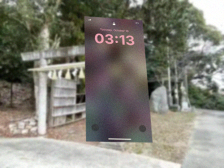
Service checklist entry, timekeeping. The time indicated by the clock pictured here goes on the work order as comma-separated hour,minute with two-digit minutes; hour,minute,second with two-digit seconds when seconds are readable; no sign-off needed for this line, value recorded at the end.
3,13
